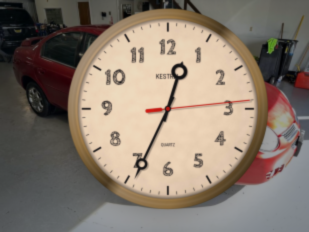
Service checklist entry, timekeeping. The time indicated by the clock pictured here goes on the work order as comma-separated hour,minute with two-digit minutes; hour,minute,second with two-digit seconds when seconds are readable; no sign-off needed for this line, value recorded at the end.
12,34,14
